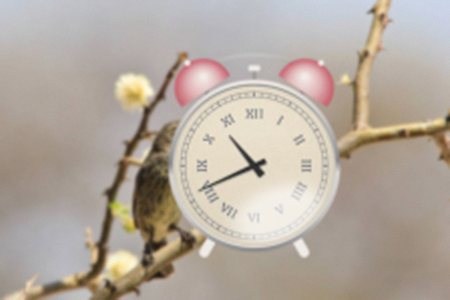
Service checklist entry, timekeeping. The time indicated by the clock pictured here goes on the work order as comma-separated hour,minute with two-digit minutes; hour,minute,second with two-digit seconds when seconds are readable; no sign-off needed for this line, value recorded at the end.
10,41
